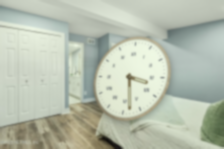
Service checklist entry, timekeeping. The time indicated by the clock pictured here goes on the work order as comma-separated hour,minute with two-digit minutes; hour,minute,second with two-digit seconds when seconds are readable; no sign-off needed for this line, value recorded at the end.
3,28
